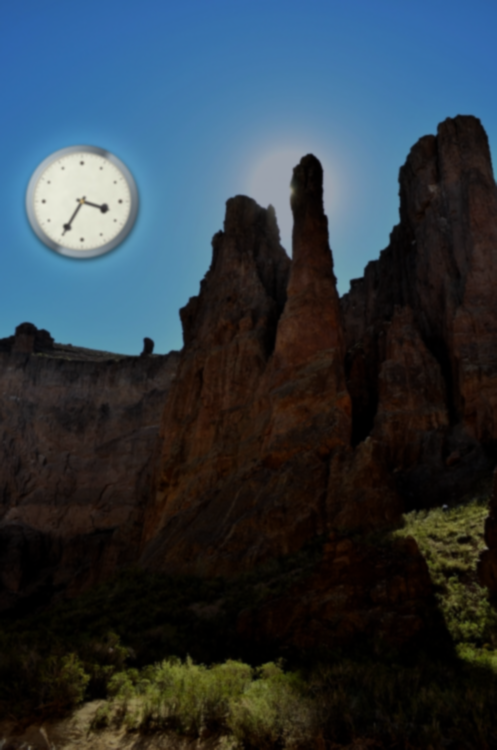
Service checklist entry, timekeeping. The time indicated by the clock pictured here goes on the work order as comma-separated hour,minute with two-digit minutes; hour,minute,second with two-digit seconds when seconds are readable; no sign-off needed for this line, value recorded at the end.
3,35
